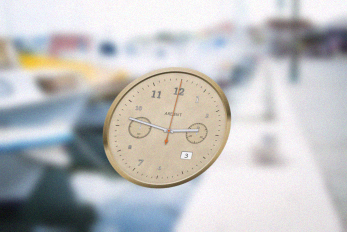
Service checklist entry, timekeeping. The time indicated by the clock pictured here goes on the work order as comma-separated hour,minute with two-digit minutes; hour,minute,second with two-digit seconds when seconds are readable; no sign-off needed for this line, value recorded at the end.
2,47
